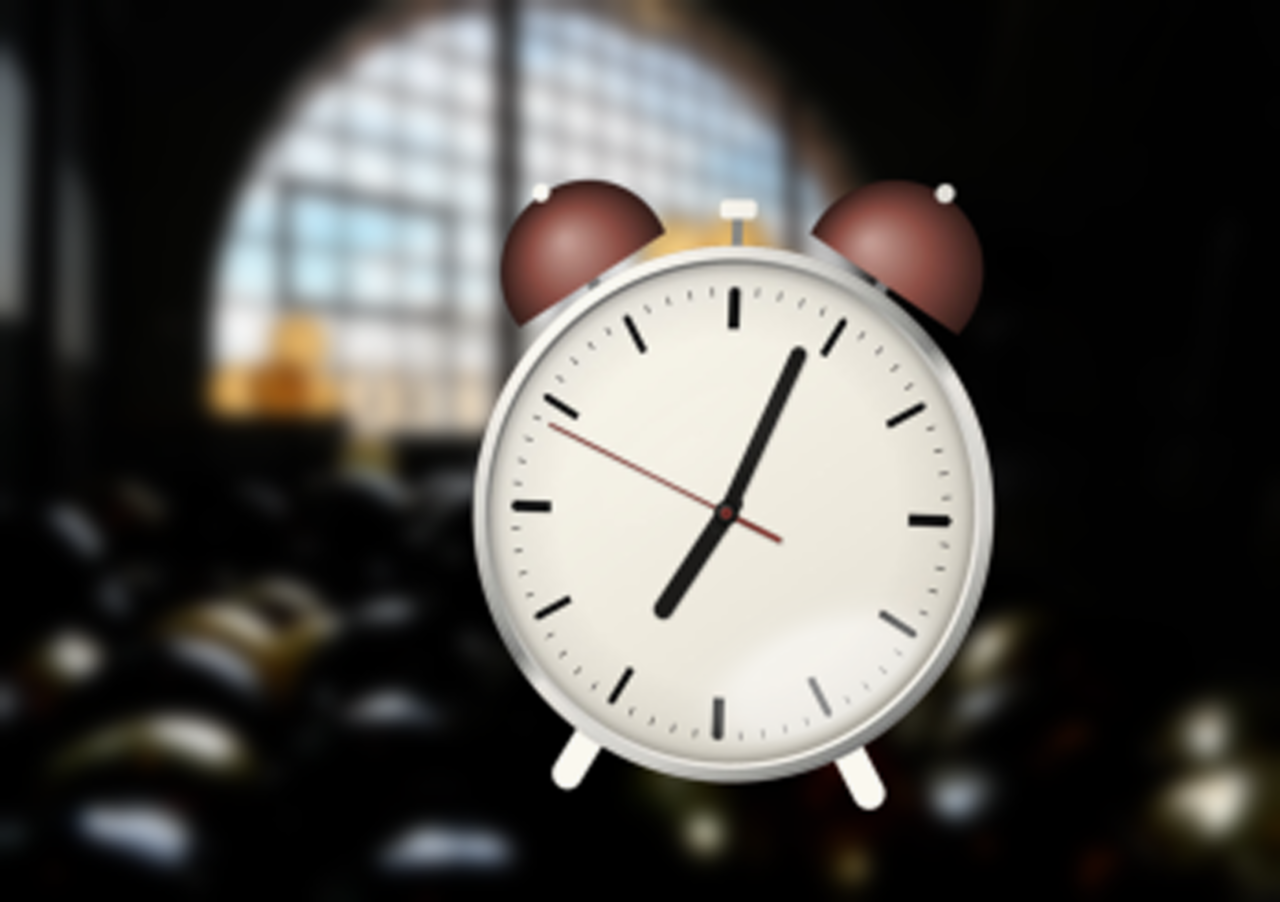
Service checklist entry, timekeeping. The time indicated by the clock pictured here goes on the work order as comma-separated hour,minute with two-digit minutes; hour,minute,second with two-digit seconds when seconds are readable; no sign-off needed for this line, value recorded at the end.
7,03,49
